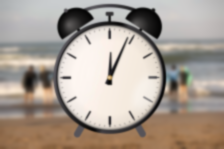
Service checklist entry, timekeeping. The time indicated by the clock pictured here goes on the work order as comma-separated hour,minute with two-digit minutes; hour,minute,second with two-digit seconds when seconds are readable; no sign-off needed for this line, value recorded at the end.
12,04
